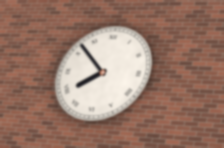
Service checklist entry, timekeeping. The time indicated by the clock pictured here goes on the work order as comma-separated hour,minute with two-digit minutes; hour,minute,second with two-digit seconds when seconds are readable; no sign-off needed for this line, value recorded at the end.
7,52
